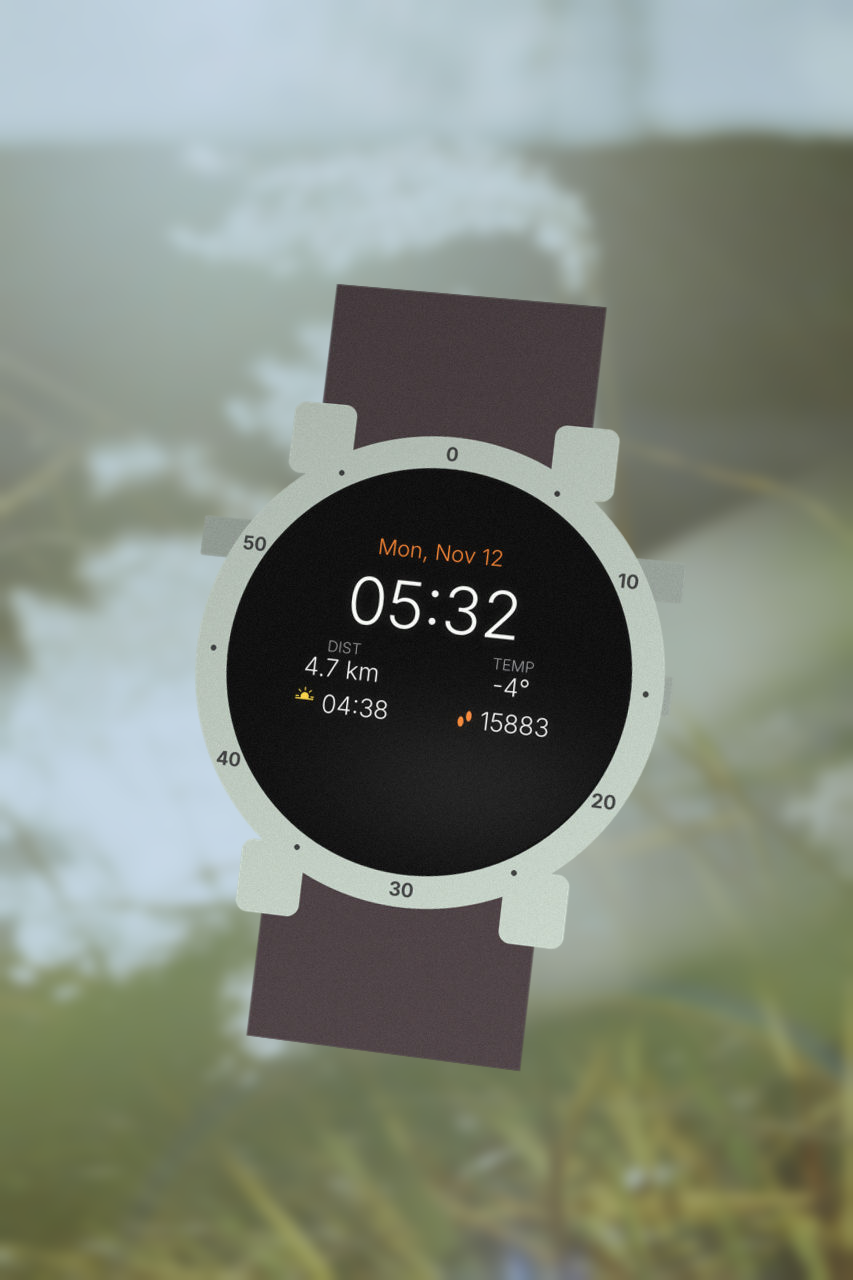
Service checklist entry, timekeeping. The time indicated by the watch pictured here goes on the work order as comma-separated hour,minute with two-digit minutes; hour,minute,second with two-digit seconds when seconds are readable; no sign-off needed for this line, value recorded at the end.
5,32
